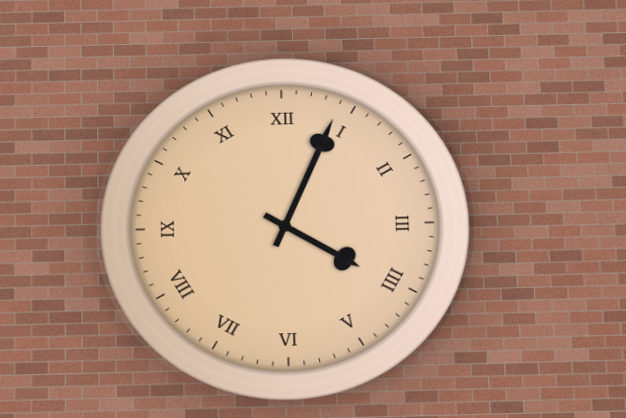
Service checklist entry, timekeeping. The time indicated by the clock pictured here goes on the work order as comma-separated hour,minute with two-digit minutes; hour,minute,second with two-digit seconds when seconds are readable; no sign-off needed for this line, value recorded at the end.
4,04
